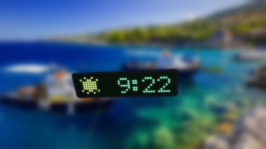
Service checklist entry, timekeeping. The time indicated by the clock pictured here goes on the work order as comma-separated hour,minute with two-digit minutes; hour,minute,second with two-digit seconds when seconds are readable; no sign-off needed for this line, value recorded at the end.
9,22
